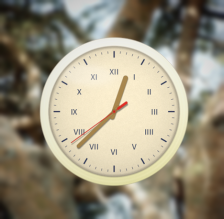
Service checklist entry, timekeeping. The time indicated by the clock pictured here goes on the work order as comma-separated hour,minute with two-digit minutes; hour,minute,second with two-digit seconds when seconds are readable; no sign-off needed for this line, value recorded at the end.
12,37,39
